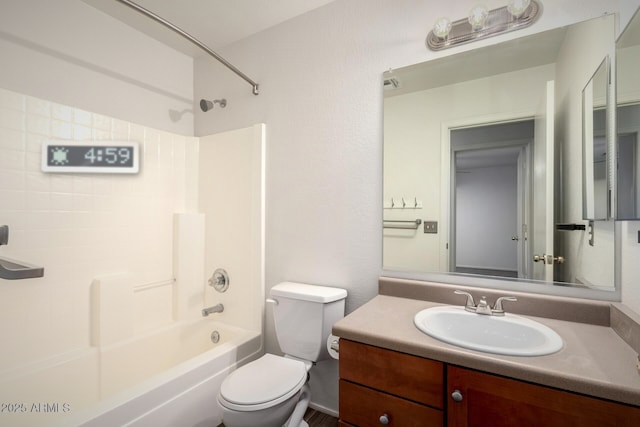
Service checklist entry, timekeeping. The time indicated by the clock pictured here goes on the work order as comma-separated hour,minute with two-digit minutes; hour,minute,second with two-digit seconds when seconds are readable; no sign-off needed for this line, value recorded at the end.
4,59
